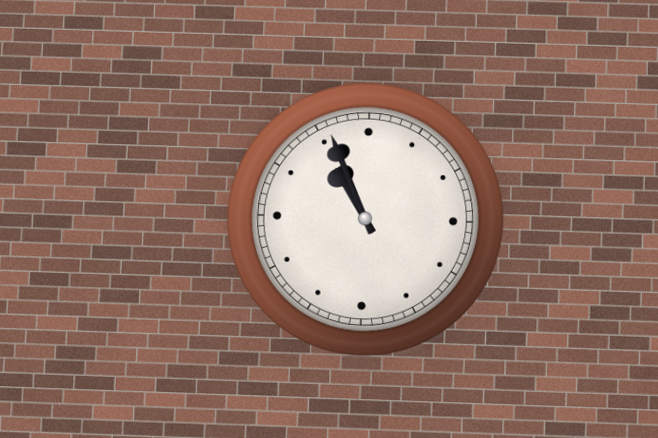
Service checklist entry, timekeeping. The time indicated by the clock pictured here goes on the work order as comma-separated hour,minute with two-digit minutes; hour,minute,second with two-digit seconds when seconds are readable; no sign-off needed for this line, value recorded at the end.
10,56
